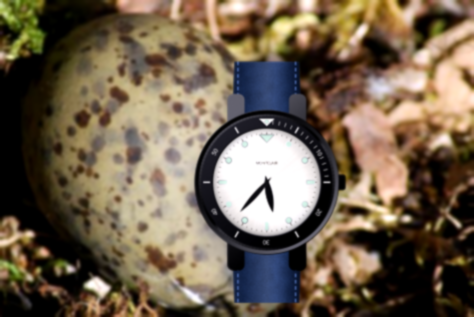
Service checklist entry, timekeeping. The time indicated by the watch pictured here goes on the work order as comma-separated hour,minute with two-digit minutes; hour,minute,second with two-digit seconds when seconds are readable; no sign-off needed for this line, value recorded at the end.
5,37
